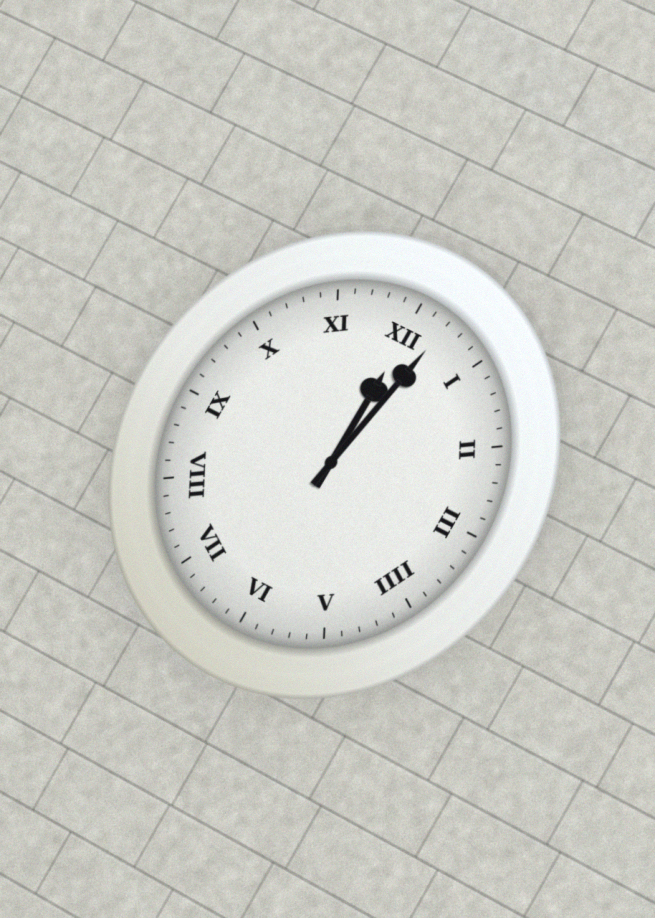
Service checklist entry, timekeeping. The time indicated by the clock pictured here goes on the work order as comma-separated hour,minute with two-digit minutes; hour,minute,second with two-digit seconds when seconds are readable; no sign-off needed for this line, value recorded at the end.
12,02
